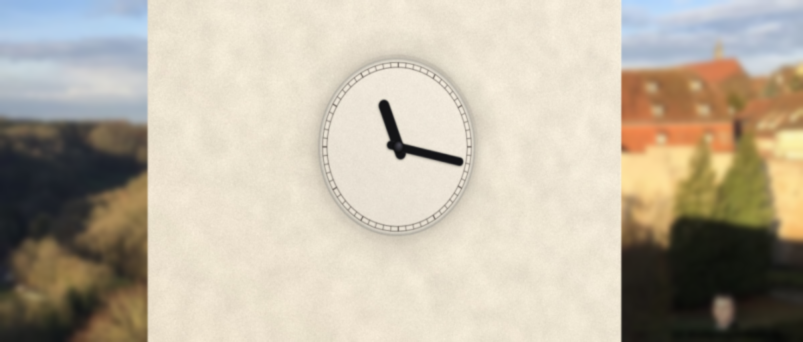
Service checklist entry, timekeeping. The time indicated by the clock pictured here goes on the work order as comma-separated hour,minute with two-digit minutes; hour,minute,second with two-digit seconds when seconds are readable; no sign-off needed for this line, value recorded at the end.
11,17
